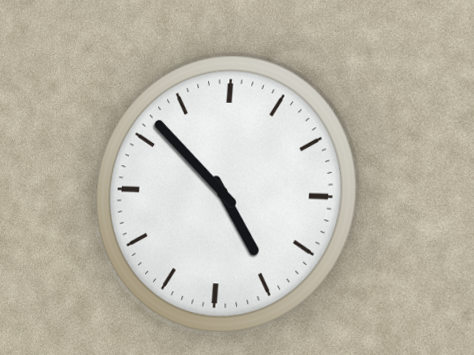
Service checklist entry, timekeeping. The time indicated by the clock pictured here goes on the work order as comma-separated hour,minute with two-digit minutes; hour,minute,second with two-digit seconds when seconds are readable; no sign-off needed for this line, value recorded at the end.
4,52
